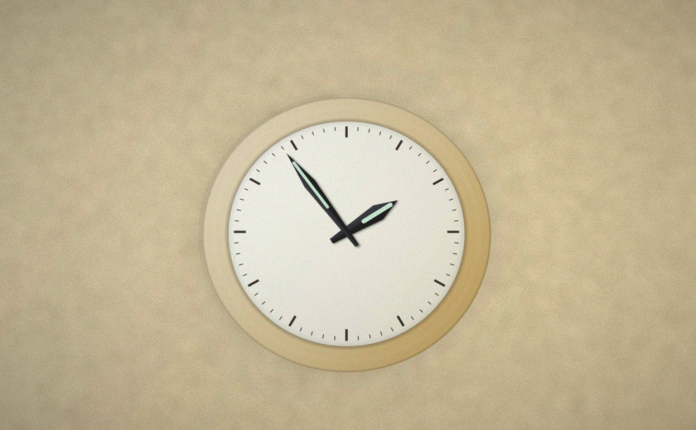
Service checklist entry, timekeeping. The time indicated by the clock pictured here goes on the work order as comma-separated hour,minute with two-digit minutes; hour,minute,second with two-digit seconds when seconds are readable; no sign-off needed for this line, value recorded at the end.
1,54
